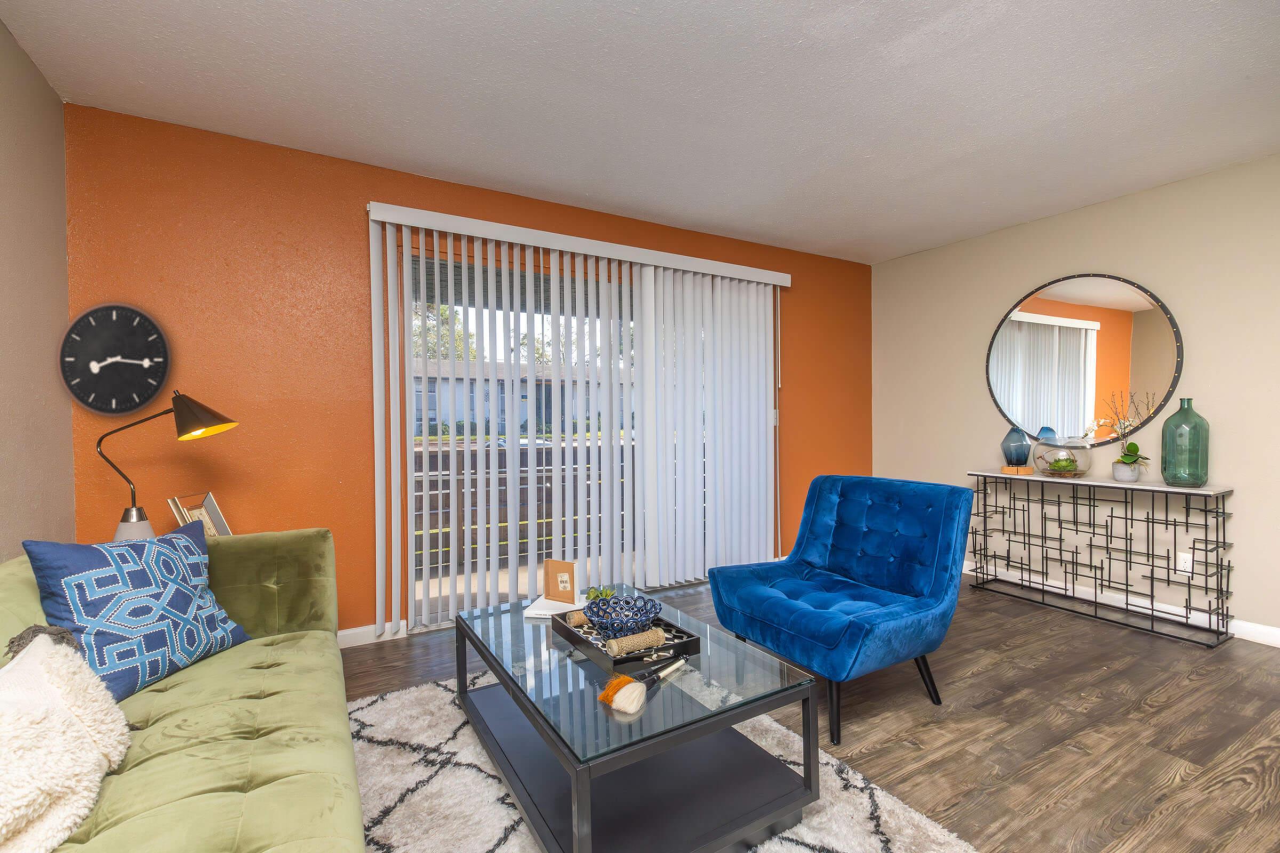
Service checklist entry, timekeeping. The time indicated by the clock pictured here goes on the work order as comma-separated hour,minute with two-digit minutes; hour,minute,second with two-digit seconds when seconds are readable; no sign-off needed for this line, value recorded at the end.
8,16
